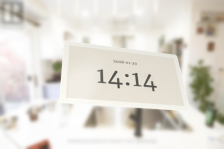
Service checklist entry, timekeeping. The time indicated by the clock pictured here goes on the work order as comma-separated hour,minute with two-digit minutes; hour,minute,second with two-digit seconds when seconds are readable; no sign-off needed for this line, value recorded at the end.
14,14
